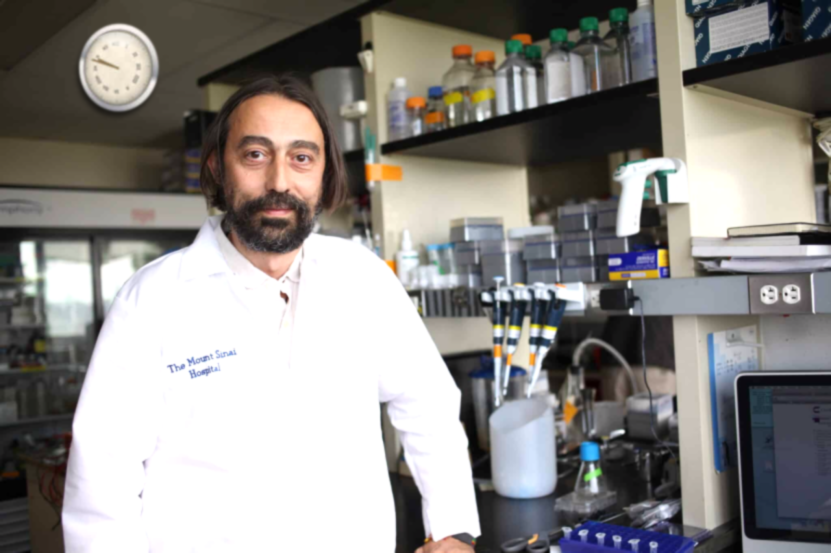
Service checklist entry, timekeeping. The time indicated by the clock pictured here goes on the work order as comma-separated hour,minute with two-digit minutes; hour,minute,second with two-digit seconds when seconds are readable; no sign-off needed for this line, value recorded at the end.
9,48
